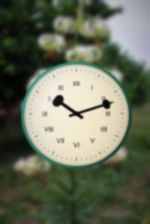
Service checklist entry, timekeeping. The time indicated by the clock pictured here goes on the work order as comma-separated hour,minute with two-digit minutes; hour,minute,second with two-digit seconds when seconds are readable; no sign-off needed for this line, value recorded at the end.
10,12
